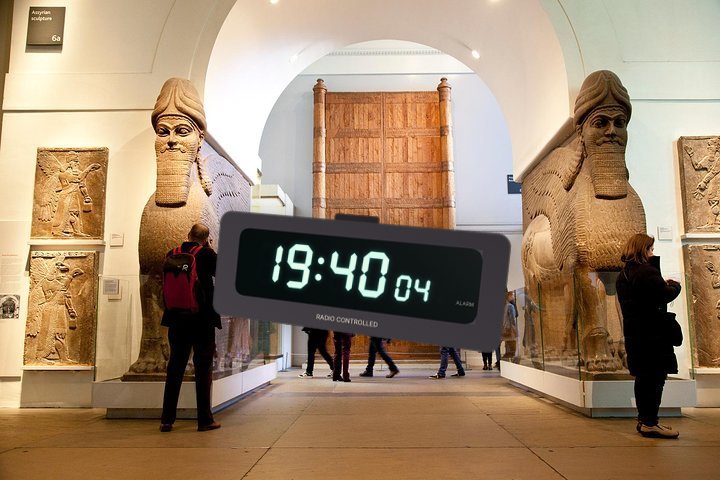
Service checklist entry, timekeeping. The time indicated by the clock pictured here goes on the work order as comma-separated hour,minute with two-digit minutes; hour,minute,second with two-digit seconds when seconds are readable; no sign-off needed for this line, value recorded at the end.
19,40,04
